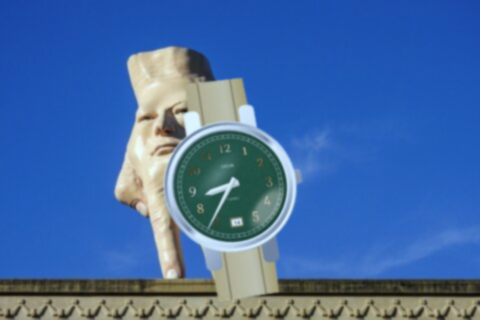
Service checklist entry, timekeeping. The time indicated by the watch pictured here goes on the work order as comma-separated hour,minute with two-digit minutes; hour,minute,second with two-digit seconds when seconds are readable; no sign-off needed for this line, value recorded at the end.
8,36
